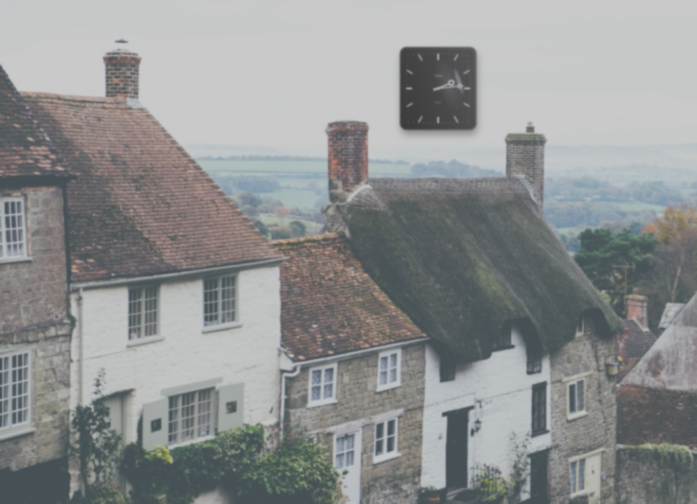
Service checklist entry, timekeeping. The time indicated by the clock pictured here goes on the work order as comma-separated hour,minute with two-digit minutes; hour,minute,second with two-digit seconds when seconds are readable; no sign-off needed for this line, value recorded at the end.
2,14
